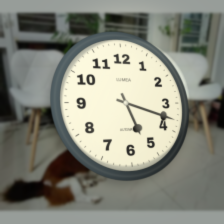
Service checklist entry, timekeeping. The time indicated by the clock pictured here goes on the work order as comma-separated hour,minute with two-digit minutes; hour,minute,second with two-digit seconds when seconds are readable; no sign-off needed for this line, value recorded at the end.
5,18
